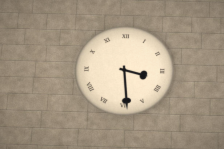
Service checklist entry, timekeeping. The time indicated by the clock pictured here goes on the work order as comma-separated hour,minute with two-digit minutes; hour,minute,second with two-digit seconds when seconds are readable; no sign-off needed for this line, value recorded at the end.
3,29
